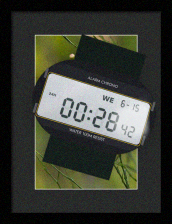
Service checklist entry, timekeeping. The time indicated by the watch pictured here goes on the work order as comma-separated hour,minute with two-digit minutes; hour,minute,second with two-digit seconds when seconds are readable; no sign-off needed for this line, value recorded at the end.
0,28,42
